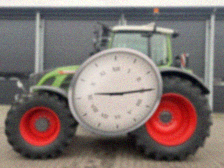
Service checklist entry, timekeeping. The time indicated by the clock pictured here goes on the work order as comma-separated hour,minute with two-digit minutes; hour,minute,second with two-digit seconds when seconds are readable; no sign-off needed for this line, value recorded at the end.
9,15
